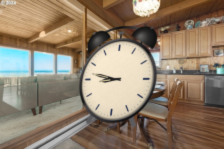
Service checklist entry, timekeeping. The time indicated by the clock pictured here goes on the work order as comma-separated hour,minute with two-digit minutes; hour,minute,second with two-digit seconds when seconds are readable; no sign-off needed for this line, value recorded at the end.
8,47
